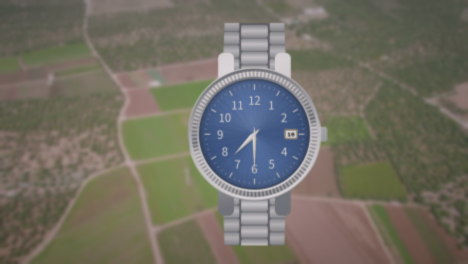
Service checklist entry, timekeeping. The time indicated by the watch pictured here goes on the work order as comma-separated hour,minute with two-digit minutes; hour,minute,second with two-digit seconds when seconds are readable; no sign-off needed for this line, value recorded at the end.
7,30
